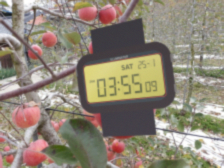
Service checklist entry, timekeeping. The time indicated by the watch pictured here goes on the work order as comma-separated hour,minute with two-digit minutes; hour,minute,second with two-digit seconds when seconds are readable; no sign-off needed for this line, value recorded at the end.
3,55
